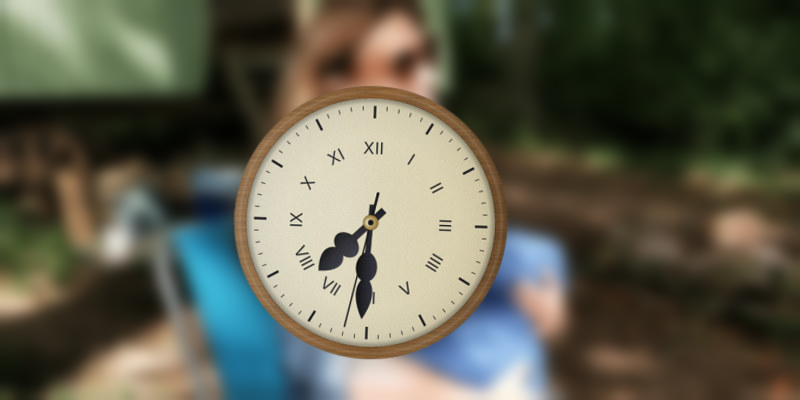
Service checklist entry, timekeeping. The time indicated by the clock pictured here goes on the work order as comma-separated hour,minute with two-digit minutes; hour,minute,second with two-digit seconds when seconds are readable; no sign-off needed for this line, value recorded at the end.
7,30,32
